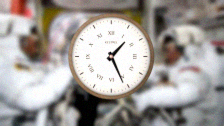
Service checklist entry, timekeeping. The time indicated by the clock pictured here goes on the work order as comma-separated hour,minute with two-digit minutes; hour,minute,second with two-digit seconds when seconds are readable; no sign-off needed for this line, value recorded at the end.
1,26
